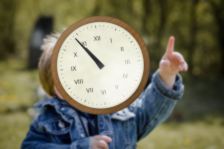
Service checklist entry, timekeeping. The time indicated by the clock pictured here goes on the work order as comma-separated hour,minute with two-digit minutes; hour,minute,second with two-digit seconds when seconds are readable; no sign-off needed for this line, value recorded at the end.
10,54
